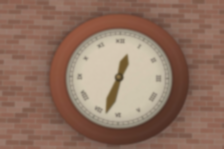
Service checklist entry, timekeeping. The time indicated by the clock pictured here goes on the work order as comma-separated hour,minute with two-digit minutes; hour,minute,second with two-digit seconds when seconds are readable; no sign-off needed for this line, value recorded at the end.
12,33
